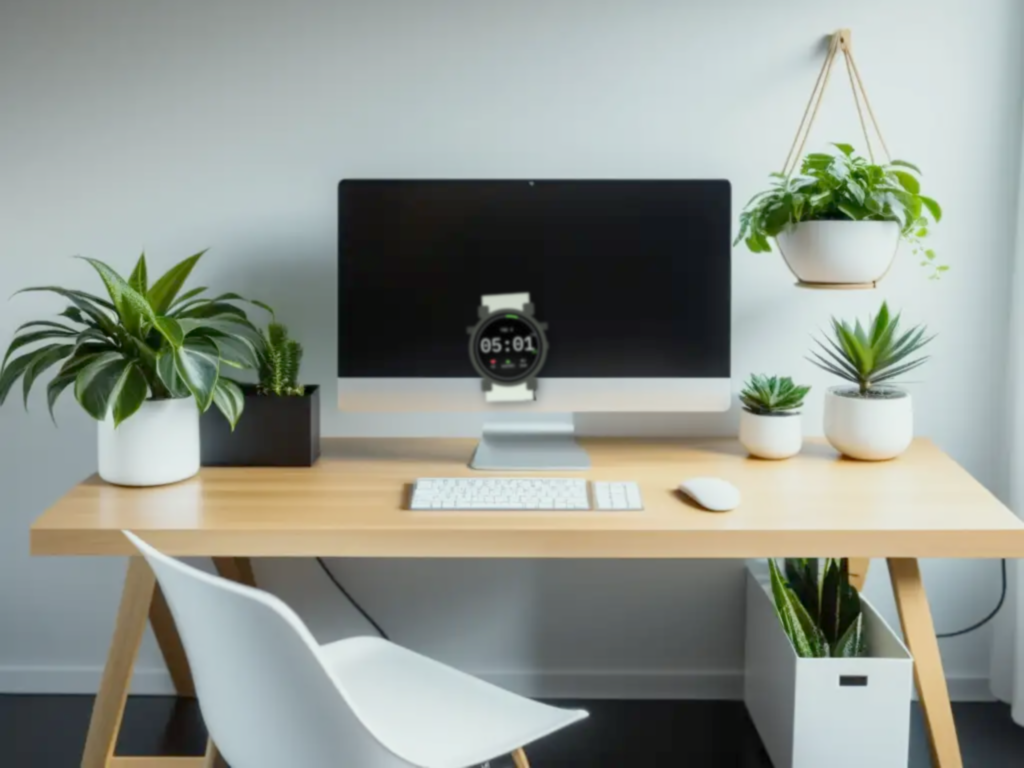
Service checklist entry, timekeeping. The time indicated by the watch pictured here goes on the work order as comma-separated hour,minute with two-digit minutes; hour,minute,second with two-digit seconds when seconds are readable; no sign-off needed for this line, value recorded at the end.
5,01
